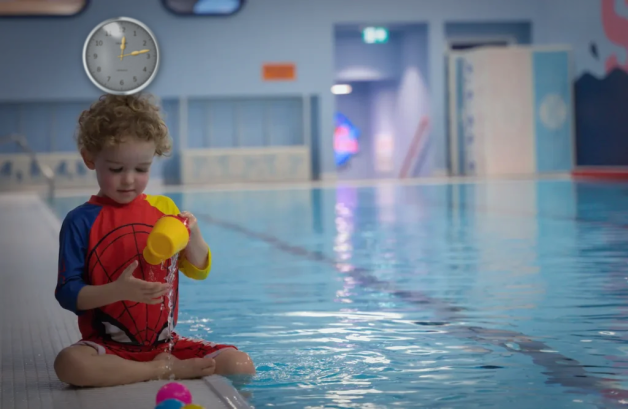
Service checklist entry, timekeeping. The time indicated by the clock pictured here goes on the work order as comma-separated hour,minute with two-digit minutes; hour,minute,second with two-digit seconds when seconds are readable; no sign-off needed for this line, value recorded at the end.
12,13
